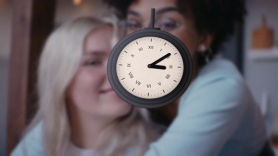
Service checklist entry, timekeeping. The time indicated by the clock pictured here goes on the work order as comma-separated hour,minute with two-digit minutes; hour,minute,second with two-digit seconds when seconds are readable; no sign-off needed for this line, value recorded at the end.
3,09
